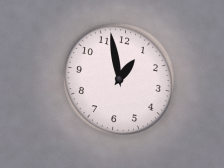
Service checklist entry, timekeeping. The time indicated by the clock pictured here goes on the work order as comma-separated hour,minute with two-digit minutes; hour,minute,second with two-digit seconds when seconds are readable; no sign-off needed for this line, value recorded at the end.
12,57
